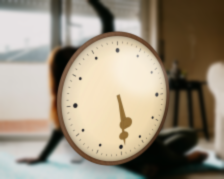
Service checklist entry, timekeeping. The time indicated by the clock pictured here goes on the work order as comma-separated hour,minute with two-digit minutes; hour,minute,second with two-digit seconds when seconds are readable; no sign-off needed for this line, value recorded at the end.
5,29
